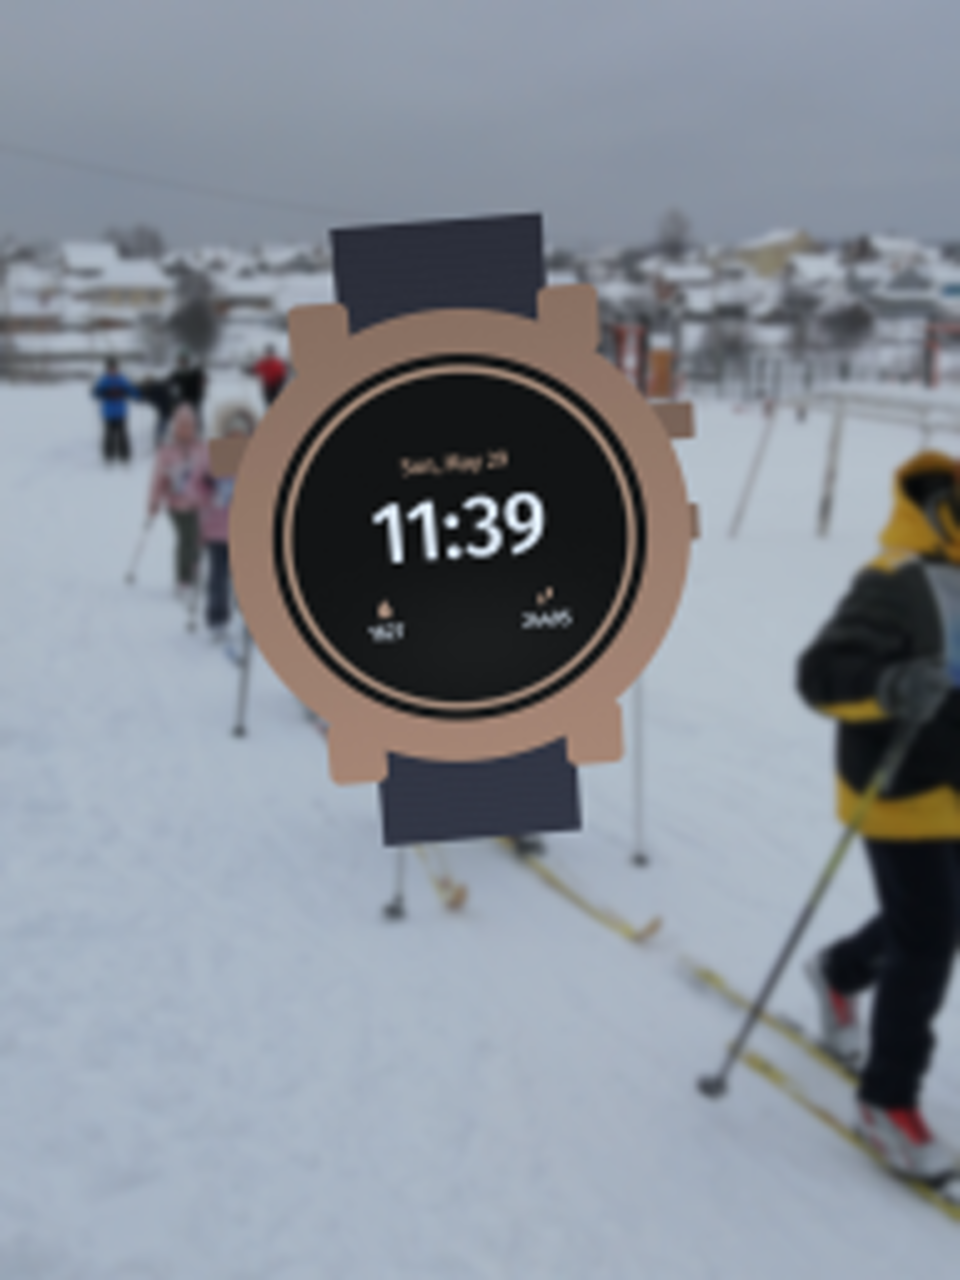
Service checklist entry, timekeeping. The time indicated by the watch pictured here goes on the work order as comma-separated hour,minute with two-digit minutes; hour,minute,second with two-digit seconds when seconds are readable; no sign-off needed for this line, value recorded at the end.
11,39
